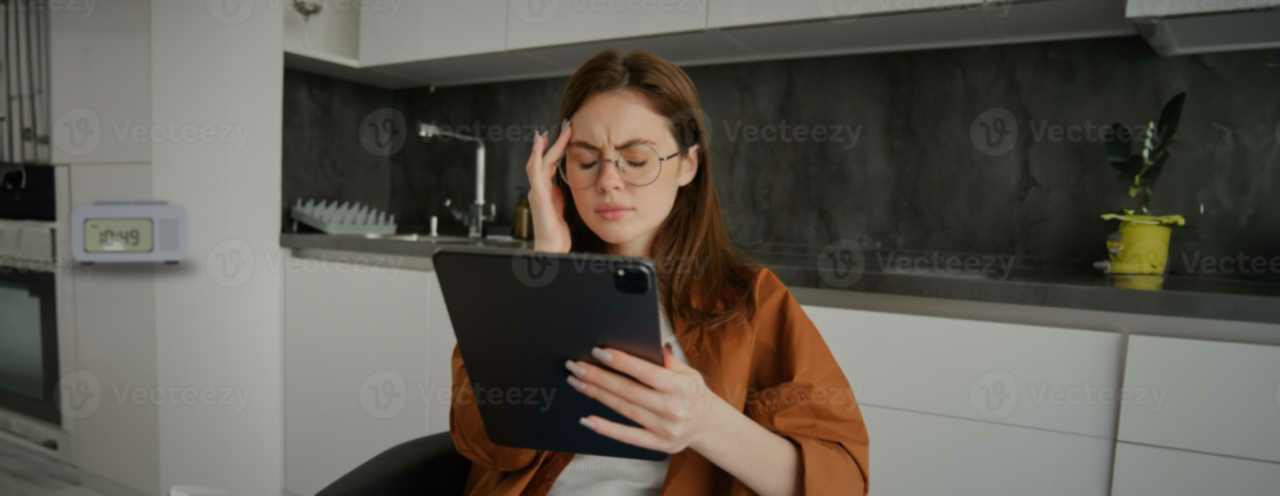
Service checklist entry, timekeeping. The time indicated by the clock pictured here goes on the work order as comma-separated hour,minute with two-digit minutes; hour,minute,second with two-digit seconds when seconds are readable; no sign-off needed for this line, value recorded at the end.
10,49
